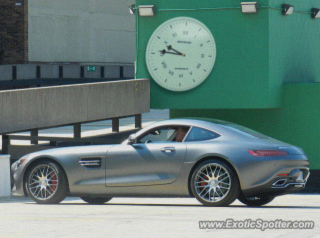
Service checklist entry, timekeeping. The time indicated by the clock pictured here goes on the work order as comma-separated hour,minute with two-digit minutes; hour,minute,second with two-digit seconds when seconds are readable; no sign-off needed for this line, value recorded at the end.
9,46
